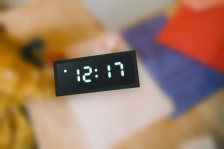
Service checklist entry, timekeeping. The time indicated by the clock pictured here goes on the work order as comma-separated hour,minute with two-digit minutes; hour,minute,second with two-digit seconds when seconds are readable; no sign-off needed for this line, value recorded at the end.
12,17
